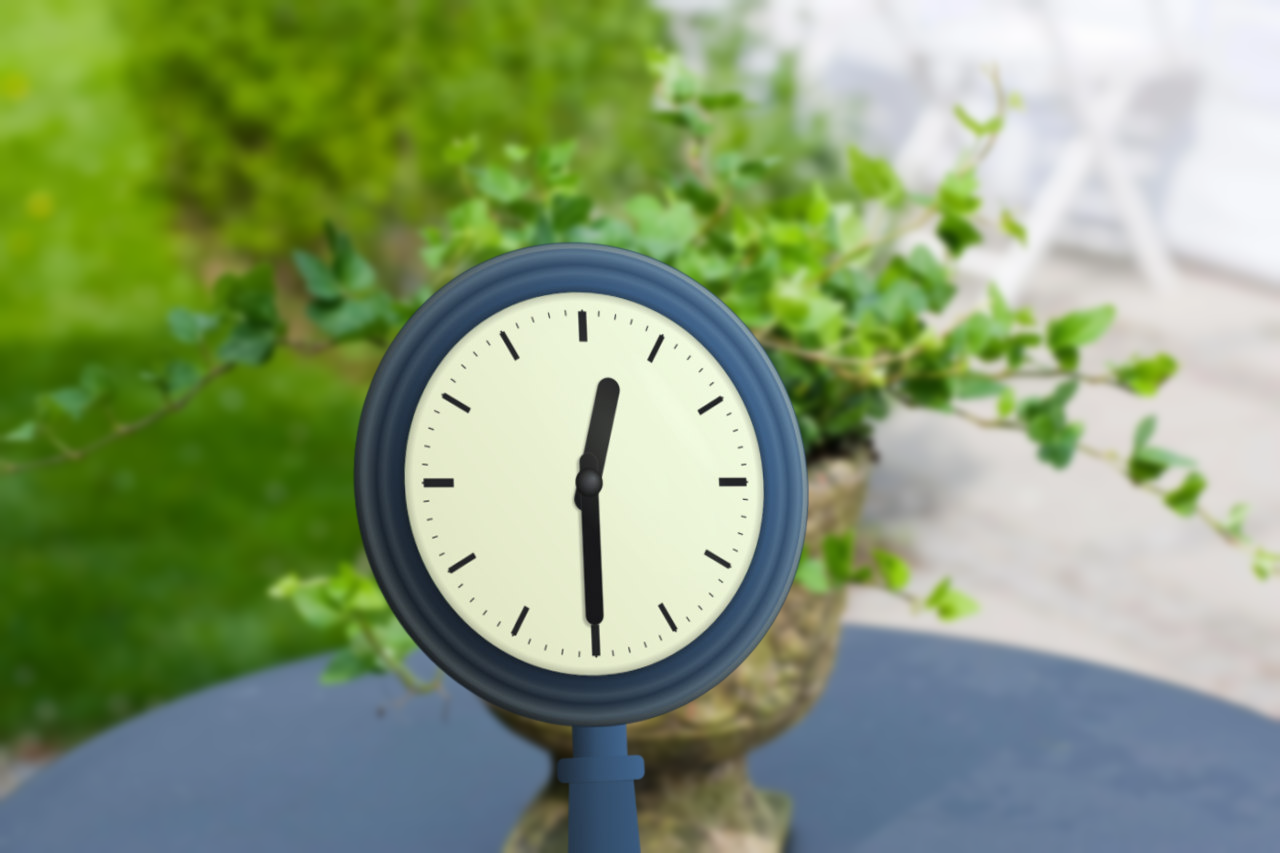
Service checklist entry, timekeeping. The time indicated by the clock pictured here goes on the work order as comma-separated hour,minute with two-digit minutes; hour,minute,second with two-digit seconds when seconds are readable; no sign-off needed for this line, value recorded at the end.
12,30
